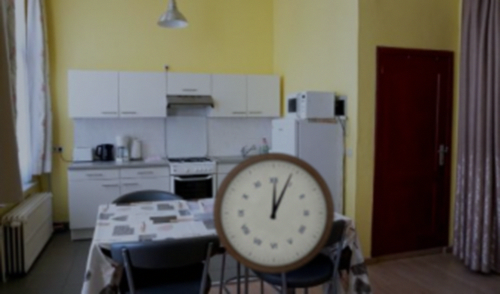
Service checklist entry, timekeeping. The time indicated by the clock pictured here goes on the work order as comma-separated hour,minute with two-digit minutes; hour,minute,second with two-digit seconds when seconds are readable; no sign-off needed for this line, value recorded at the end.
12,04
